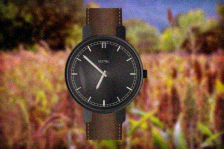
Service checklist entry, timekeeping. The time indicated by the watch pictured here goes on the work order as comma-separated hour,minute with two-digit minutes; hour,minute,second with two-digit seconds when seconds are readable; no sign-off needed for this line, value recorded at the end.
6,52
